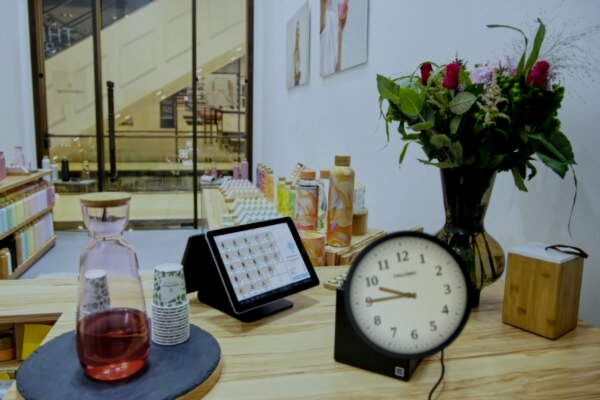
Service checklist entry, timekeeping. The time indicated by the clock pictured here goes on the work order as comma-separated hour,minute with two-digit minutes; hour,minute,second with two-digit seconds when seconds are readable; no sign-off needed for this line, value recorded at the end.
9,45
